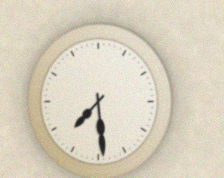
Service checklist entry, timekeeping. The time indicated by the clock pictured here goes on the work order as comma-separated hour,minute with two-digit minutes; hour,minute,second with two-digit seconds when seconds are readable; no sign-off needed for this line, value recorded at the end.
7,29
